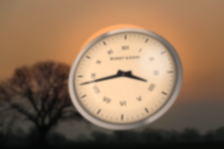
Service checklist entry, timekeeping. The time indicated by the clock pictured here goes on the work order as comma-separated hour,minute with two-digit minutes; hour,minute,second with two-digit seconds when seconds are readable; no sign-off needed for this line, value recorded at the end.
3,43
